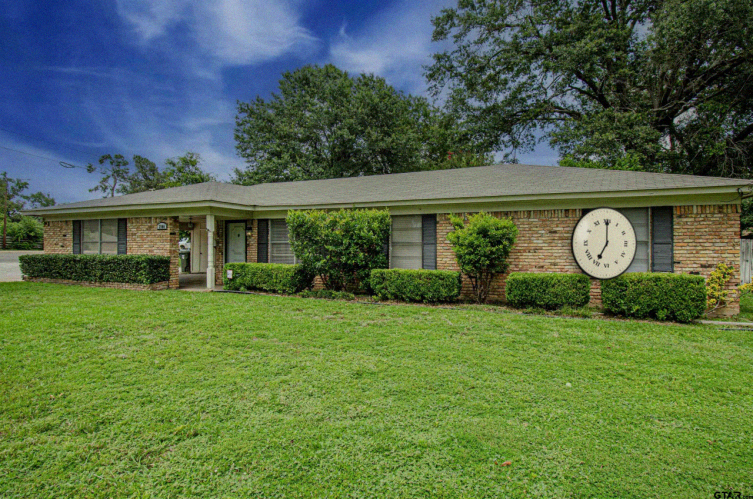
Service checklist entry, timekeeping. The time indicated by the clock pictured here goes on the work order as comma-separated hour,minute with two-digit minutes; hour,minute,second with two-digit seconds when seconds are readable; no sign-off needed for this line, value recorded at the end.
7,00
